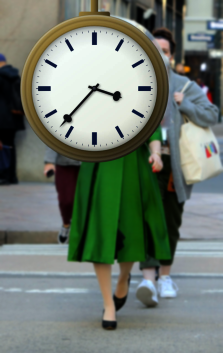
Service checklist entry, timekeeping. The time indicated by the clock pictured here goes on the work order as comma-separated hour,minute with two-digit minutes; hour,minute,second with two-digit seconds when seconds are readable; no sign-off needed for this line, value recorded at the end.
3,37
